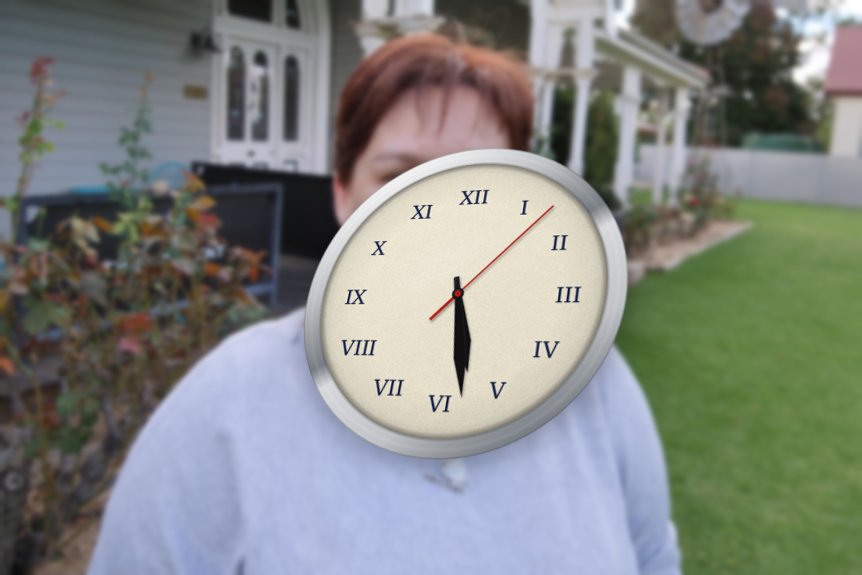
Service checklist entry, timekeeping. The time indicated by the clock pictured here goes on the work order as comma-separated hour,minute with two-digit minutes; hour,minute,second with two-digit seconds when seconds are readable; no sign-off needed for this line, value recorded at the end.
5,28,07
